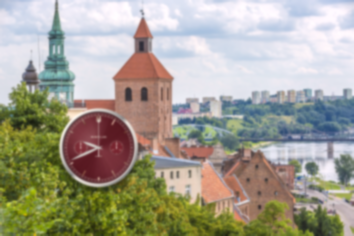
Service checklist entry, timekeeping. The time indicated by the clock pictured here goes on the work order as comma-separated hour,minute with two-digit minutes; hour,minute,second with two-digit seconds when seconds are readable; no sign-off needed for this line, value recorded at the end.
9,41
